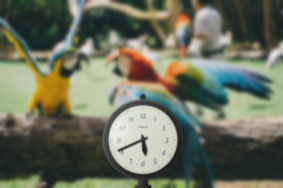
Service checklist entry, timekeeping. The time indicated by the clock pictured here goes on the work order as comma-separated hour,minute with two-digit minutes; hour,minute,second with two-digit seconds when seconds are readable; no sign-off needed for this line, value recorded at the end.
5,41
